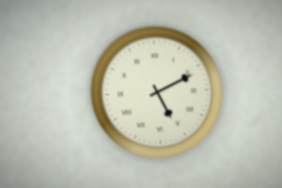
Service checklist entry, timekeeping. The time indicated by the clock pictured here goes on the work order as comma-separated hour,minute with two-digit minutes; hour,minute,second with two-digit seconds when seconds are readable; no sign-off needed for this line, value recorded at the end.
5,11
